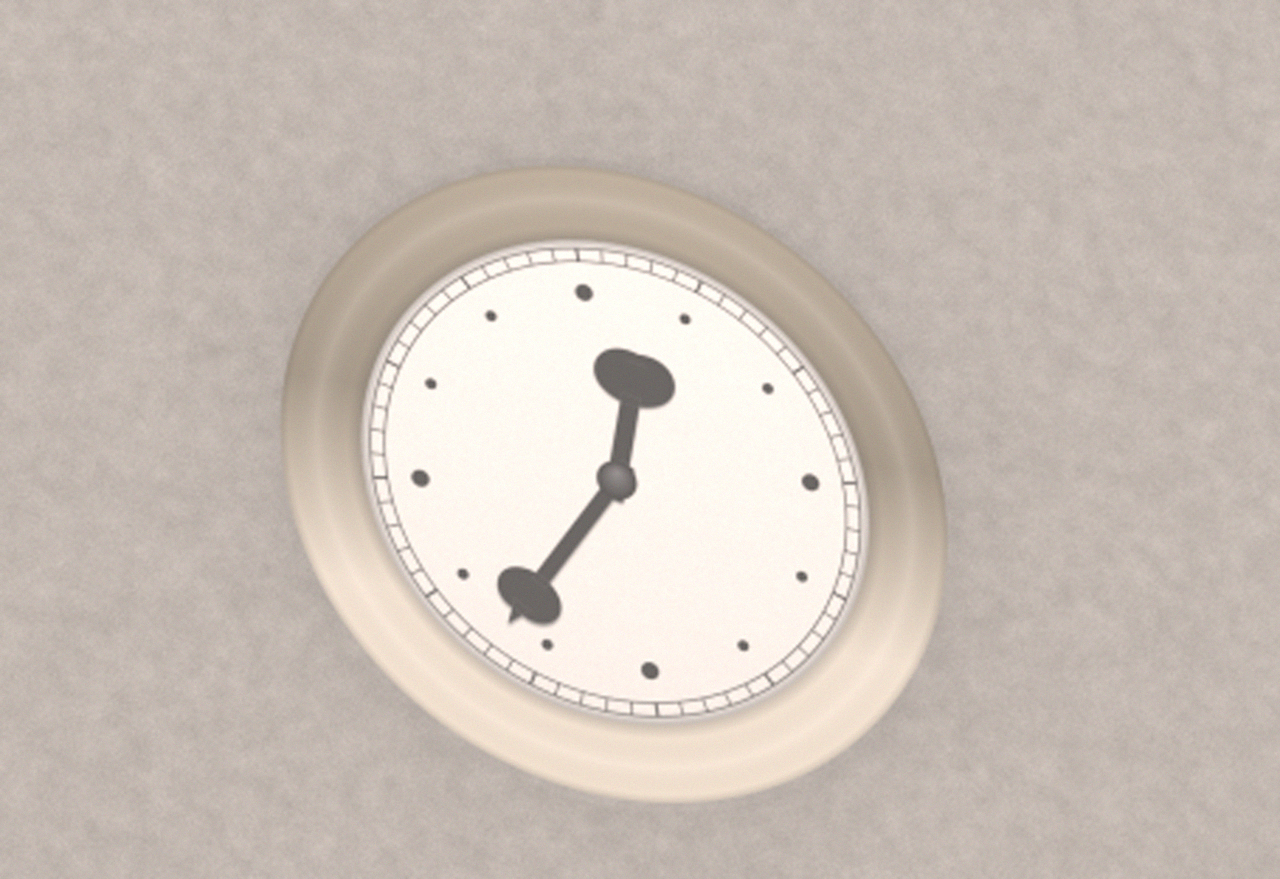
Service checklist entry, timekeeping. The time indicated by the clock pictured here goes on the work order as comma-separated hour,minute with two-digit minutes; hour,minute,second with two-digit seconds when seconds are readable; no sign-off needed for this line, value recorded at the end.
12,37
